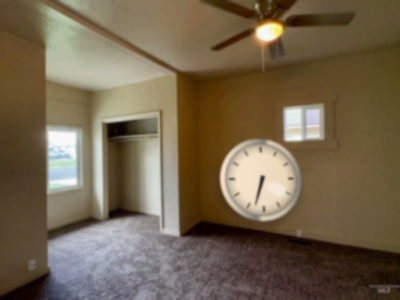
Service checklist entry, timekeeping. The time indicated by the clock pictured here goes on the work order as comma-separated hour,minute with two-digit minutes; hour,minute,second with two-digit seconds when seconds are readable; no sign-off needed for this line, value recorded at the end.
6,33
